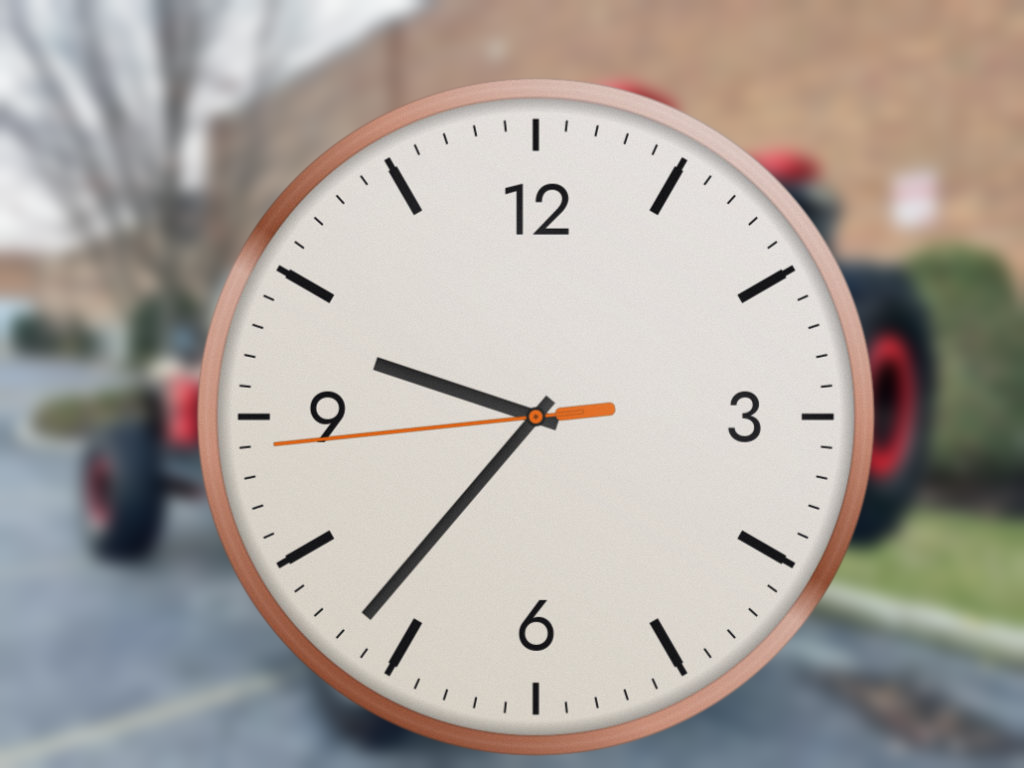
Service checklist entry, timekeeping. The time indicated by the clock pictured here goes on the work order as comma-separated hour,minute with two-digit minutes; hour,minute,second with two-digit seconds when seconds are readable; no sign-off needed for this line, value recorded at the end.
9,36,44
